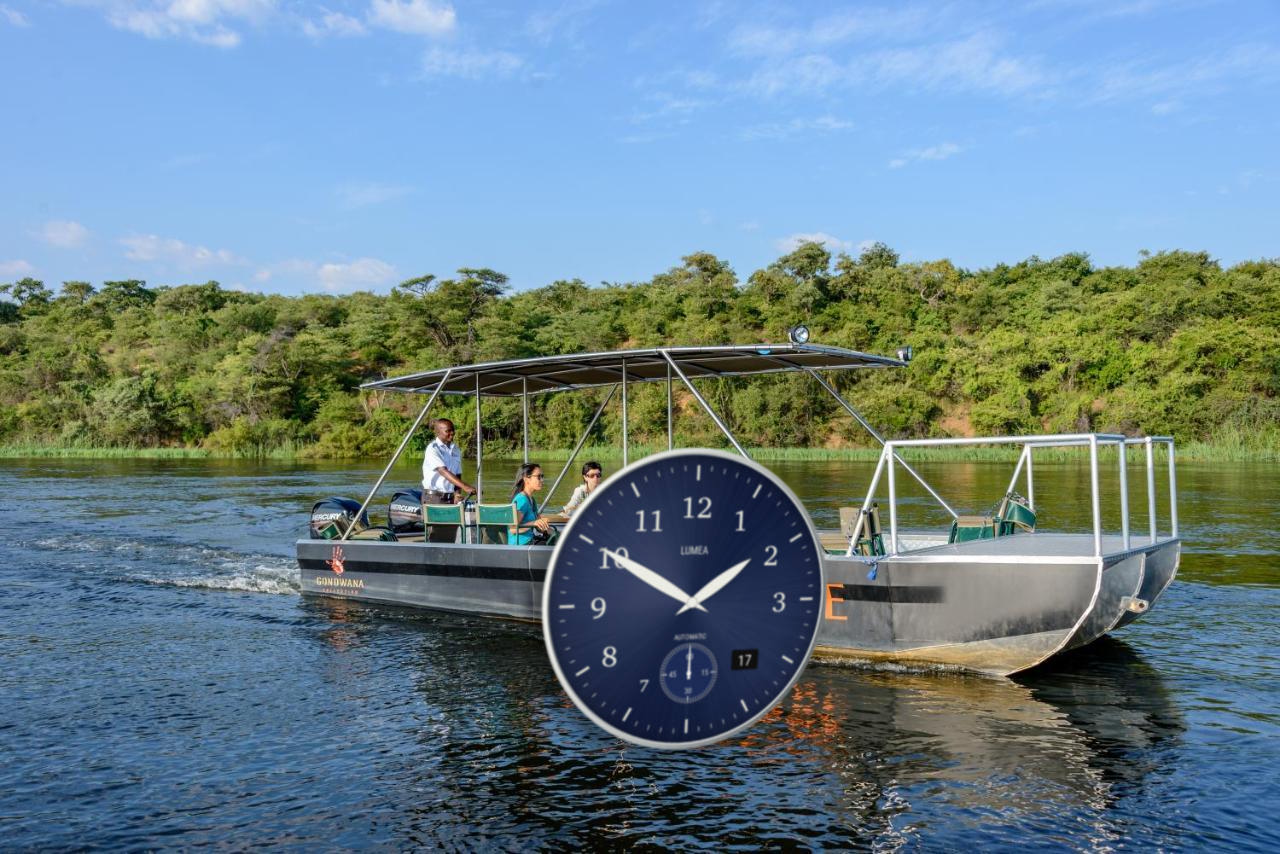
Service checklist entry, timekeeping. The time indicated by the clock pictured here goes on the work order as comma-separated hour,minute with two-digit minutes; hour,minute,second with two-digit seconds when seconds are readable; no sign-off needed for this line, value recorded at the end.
1,50
